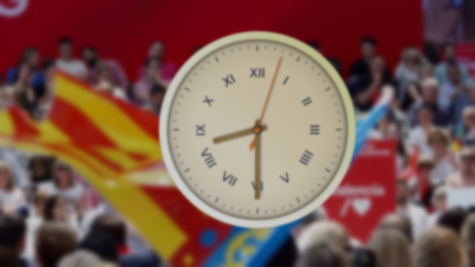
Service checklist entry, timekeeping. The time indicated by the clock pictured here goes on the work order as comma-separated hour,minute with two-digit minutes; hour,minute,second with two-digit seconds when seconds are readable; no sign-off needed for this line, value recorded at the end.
8,30,03
